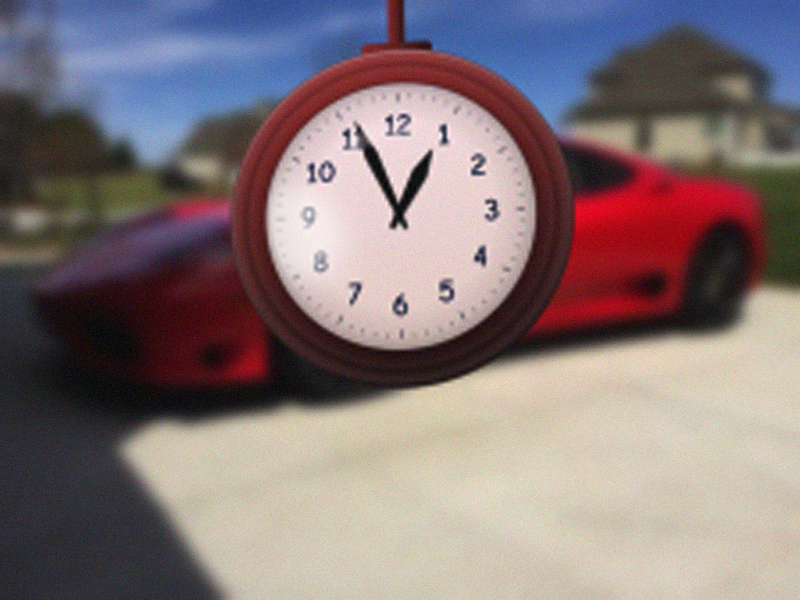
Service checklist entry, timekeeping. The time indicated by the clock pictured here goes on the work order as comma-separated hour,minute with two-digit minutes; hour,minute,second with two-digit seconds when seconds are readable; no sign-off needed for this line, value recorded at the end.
12,56
